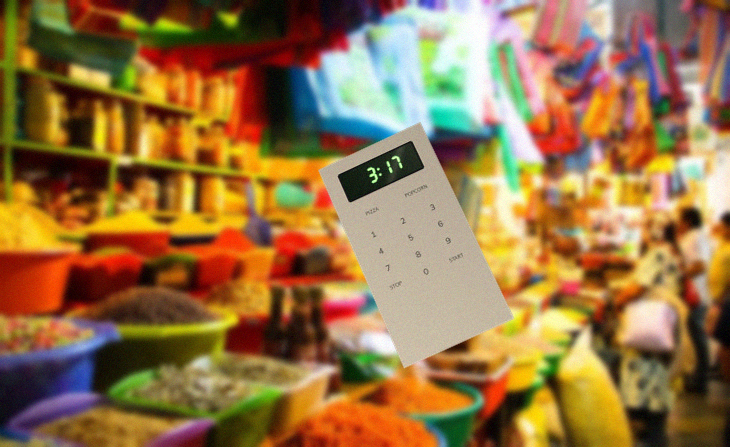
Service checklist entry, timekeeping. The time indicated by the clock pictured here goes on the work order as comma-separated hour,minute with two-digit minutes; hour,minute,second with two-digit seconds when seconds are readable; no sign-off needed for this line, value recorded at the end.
3,17
